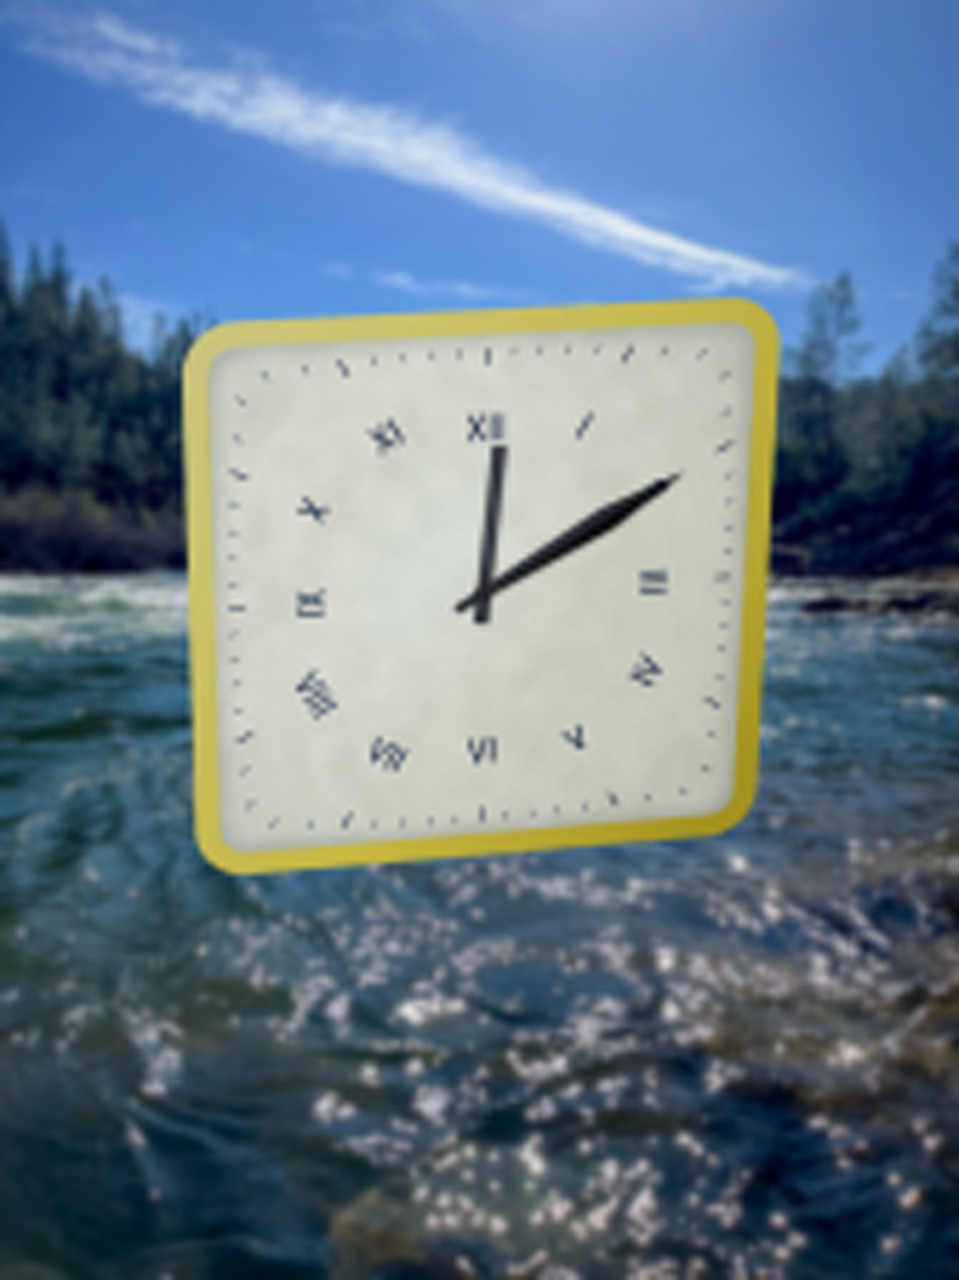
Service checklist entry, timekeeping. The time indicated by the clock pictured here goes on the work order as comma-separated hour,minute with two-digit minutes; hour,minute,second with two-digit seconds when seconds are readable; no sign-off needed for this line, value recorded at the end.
12,10
